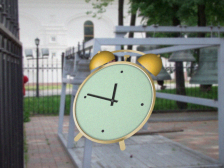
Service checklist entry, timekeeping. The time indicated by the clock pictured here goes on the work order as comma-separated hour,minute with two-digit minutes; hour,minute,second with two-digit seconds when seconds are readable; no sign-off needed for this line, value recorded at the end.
11,46
